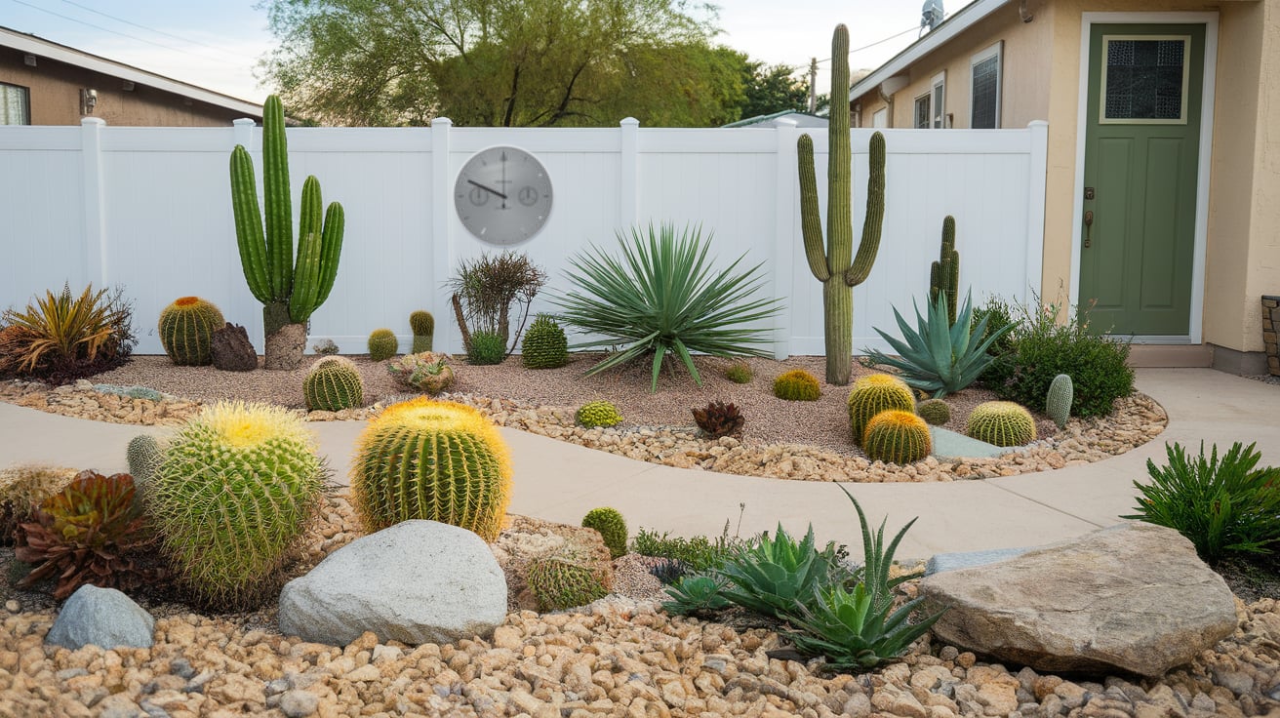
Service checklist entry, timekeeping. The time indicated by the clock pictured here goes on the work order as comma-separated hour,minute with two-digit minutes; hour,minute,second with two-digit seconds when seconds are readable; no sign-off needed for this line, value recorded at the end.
9,49
